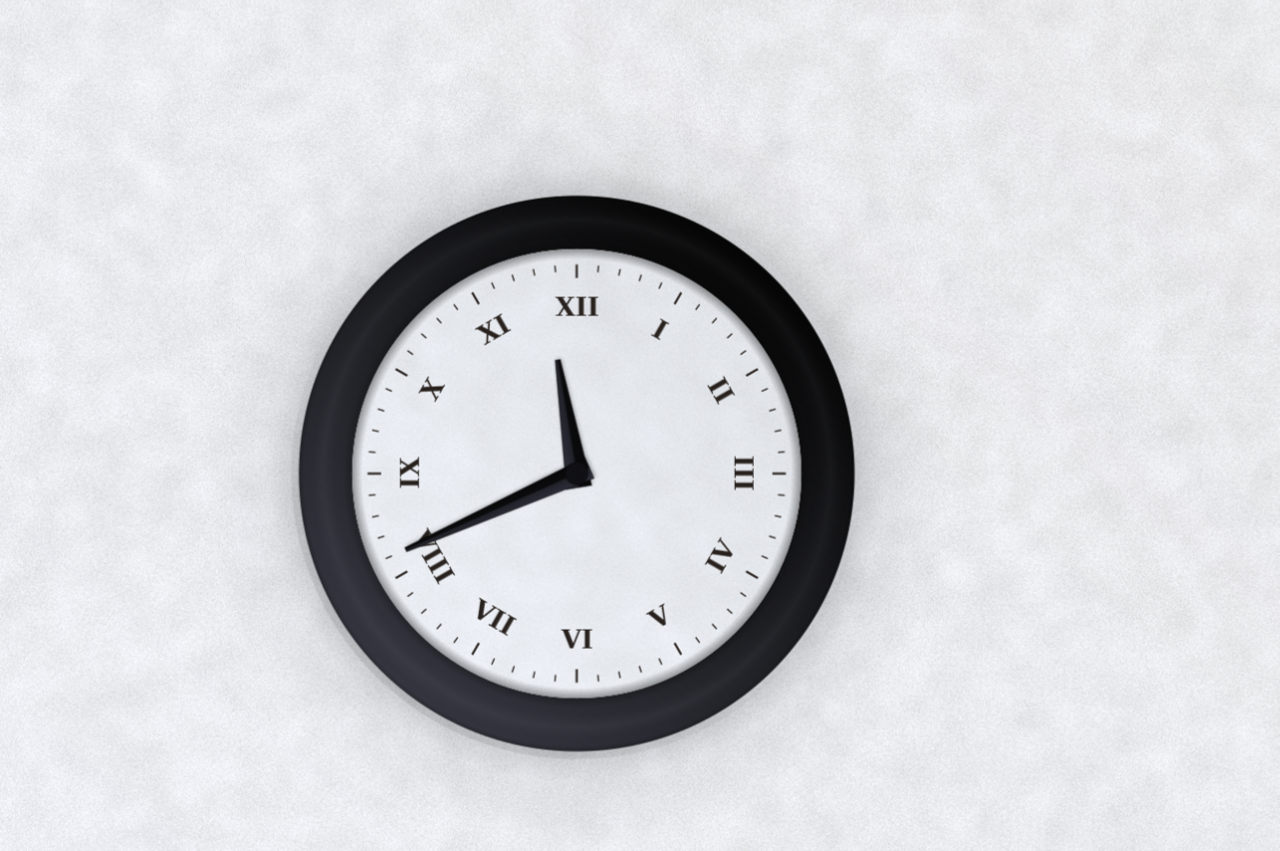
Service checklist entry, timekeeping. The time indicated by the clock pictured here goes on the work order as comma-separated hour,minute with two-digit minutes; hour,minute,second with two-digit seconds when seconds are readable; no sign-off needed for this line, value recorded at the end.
11,41
